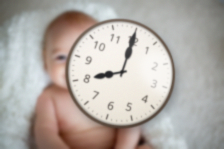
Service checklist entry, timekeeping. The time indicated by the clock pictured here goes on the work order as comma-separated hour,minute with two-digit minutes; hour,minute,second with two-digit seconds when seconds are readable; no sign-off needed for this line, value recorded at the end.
8,00
